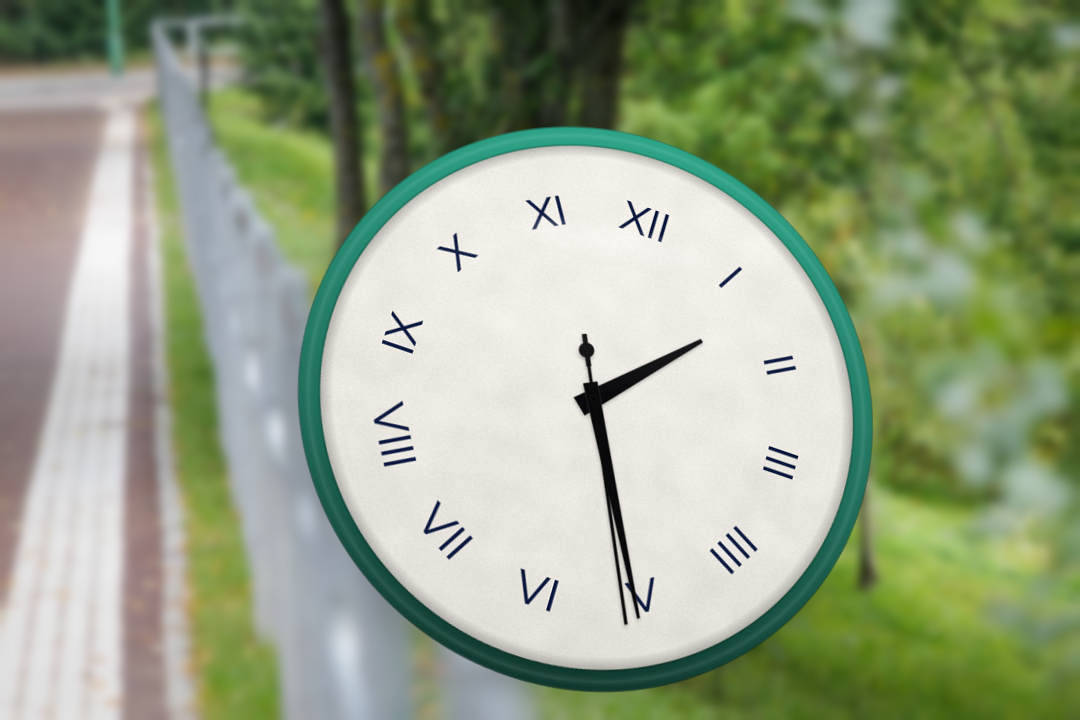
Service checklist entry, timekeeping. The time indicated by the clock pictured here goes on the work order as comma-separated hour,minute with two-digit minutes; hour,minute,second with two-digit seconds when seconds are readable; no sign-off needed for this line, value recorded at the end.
1,25,26
